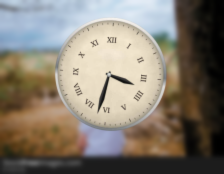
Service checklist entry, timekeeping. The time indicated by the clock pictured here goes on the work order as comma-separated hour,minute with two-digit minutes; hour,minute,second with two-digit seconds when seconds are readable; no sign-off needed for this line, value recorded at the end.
3,32
